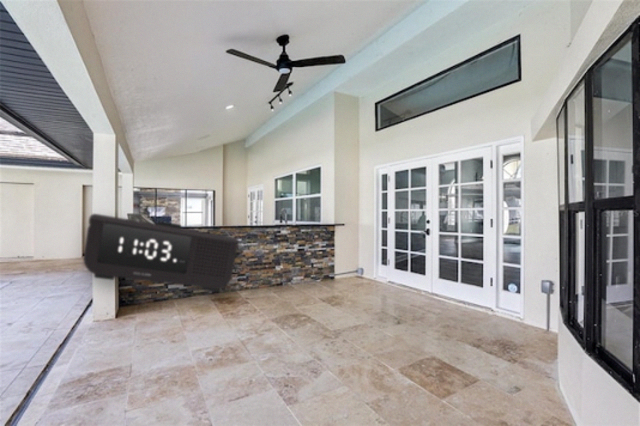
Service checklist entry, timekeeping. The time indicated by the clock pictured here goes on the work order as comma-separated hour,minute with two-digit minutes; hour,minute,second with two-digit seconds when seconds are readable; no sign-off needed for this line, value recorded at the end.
11,03
